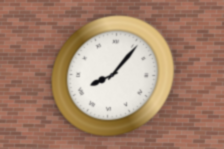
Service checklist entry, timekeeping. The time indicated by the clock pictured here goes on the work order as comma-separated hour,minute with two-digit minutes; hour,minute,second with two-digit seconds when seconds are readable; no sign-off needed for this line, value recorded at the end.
8,06
